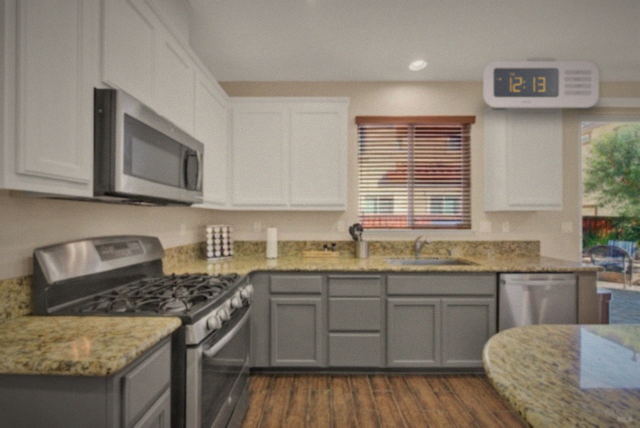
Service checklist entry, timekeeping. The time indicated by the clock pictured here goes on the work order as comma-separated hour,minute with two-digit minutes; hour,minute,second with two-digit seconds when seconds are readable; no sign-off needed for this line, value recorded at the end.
12,13
